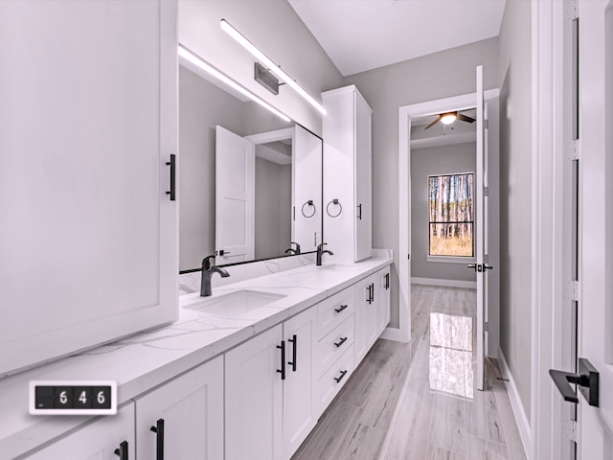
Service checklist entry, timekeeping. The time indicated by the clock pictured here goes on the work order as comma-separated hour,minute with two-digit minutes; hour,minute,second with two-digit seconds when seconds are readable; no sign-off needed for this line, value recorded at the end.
6,46
